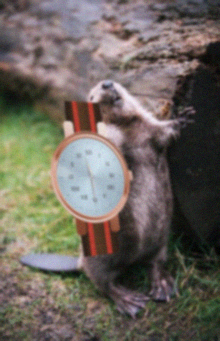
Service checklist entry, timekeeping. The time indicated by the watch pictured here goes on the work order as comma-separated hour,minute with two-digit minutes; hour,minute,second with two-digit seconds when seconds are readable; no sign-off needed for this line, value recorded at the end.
11,30
